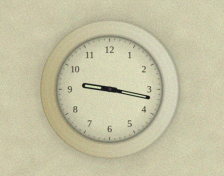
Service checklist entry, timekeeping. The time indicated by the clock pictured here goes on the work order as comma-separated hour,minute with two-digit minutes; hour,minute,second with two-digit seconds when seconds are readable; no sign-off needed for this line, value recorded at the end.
9,17
